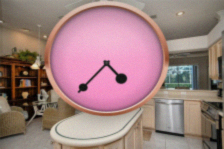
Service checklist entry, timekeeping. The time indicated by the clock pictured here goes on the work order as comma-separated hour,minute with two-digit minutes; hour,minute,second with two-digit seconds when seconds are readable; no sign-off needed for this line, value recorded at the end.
4,37
